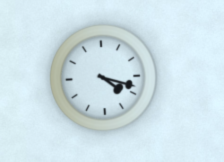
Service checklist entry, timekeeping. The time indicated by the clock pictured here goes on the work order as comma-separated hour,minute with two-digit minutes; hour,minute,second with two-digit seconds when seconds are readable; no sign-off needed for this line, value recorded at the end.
4,18
